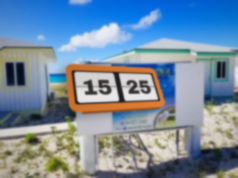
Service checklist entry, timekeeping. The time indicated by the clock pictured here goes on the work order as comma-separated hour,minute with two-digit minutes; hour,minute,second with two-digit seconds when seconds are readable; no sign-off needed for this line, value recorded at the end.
15,25
